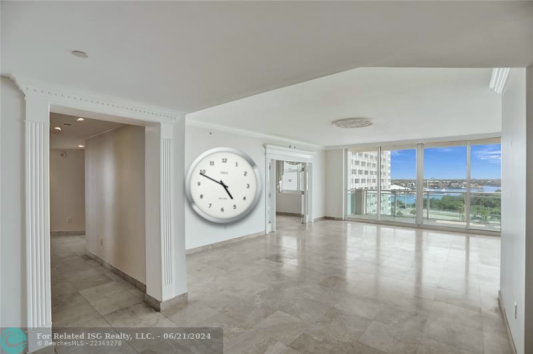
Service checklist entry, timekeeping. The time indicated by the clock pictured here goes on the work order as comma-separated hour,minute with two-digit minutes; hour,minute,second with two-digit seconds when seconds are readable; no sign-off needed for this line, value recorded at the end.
4,49
